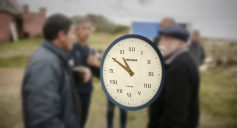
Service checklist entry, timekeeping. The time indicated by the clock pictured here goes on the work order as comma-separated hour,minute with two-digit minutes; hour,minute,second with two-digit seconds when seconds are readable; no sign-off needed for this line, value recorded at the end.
10,50
